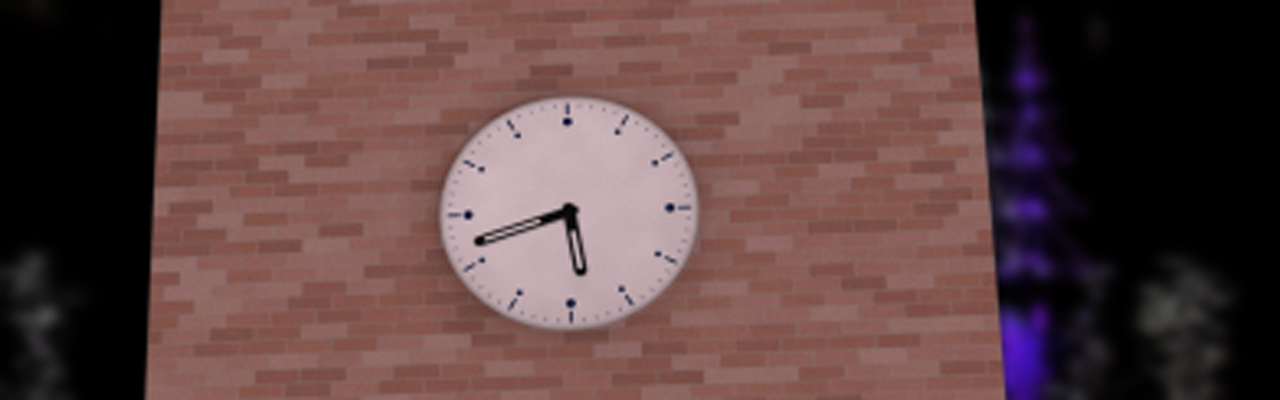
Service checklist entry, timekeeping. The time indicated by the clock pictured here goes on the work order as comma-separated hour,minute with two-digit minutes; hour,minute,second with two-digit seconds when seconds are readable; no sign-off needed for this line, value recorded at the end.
5,42
